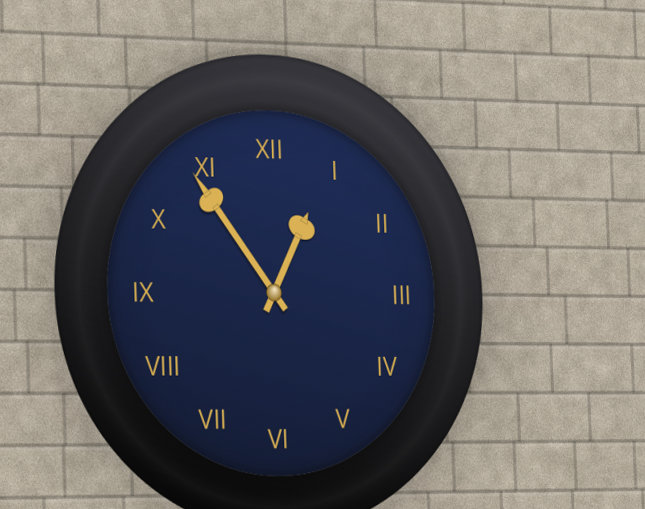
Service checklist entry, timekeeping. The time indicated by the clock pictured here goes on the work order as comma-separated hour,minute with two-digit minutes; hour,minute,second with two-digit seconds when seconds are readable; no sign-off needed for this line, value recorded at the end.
12,54
